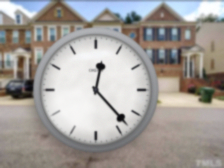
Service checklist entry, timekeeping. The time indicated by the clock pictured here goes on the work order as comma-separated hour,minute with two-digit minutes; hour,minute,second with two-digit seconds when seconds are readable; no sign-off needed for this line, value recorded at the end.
12,23
